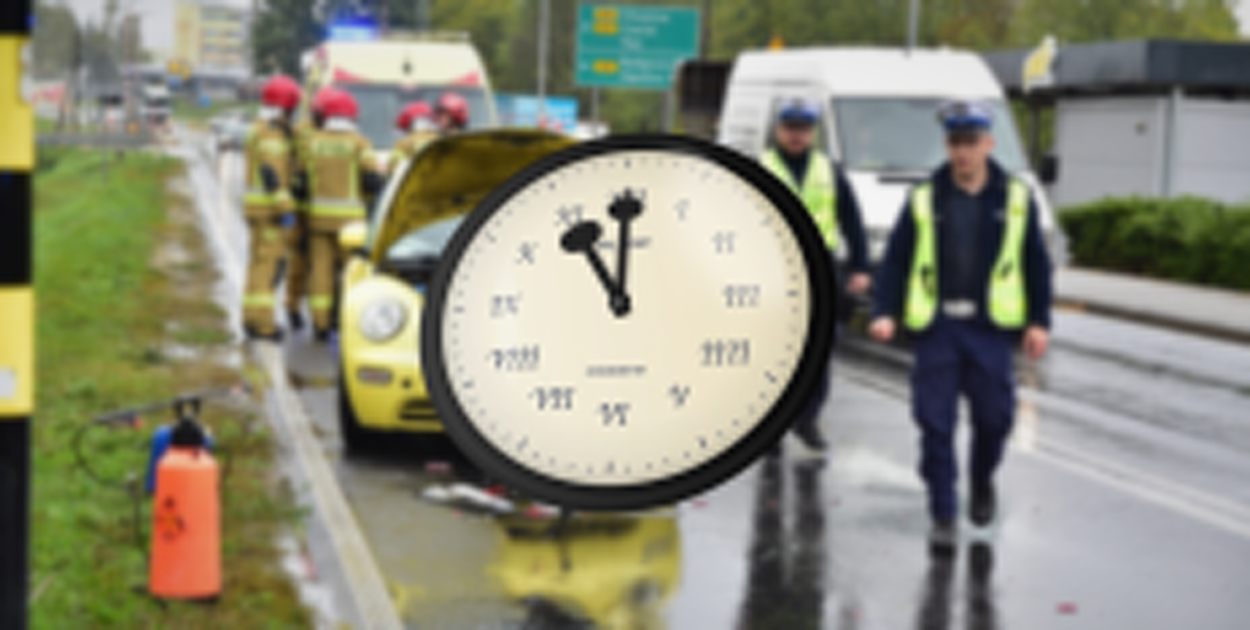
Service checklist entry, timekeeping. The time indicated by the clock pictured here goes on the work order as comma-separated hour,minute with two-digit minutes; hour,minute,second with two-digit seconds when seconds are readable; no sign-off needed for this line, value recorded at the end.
11,00
